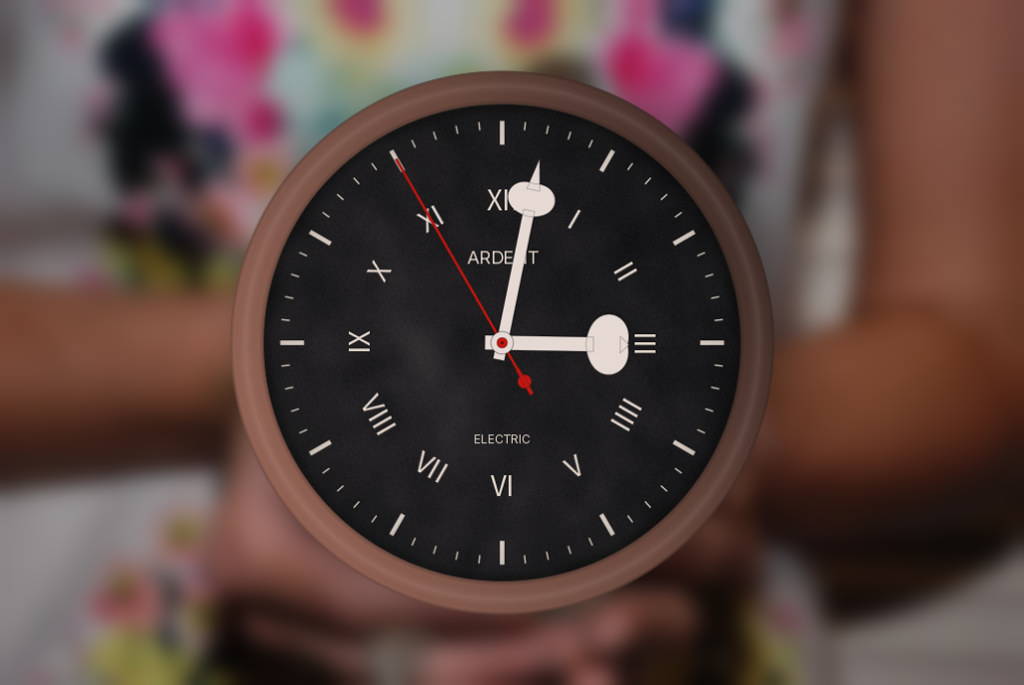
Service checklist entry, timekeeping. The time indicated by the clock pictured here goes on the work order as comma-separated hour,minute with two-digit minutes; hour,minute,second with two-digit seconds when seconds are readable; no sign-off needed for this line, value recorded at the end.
3,01,55
